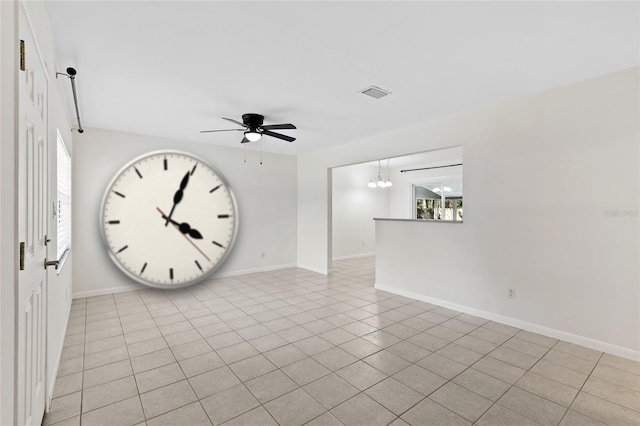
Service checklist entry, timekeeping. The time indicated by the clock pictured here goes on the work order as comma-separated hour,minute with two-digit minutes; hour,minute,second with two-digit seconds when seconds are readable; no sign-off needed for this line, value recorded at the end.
4,04,23
